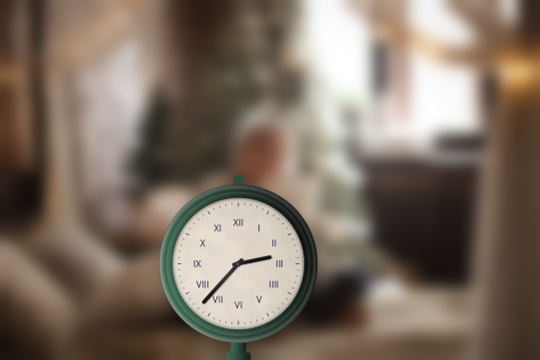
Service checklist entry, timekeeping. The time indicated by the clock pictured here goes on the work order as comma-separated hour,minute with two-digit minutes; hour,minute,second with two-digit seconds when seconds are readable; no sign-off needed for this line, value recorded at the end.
2,37
